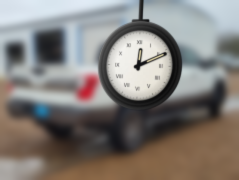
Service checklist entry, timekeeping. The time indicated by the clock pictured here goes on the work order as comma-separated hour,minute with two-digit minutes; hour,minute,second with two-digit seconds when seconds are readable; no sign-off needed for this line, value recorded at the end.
12,11
